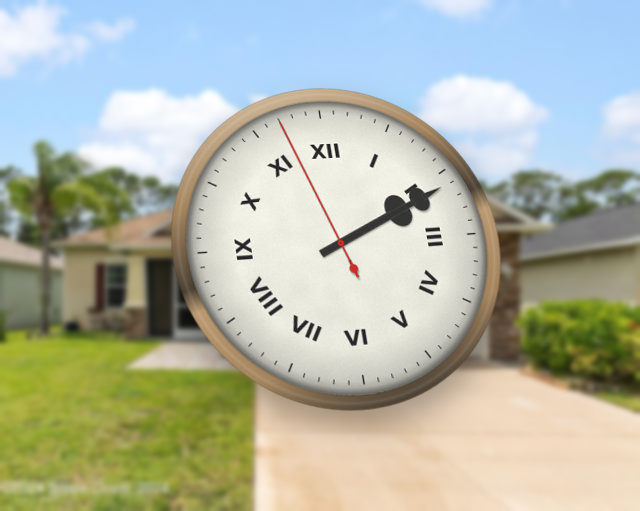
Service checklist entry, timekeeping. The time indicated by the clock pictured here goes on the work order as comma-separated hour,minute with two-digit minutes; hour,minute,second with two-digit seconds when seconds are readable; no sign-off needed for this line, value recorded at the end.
2,10,57
